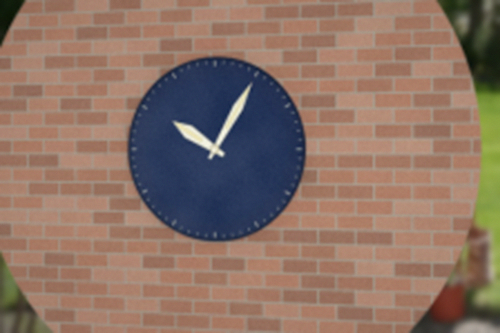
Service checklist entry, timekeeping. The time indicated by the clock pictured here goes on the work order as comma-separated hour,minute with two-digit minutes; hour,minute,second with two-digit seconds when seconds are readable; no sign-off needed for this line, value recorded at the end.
10,05
